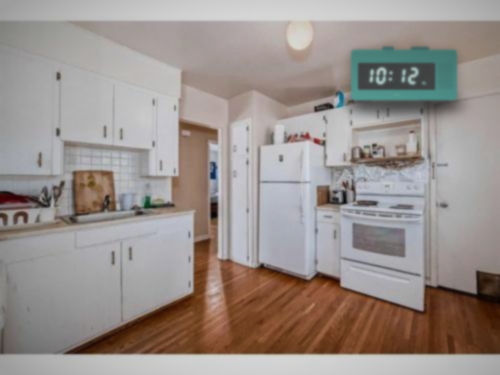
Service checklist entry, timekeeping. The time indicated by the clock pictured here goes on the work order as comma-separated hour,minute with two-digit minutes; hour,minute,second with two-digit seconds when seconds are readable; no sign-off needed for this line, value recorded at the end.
10,12
